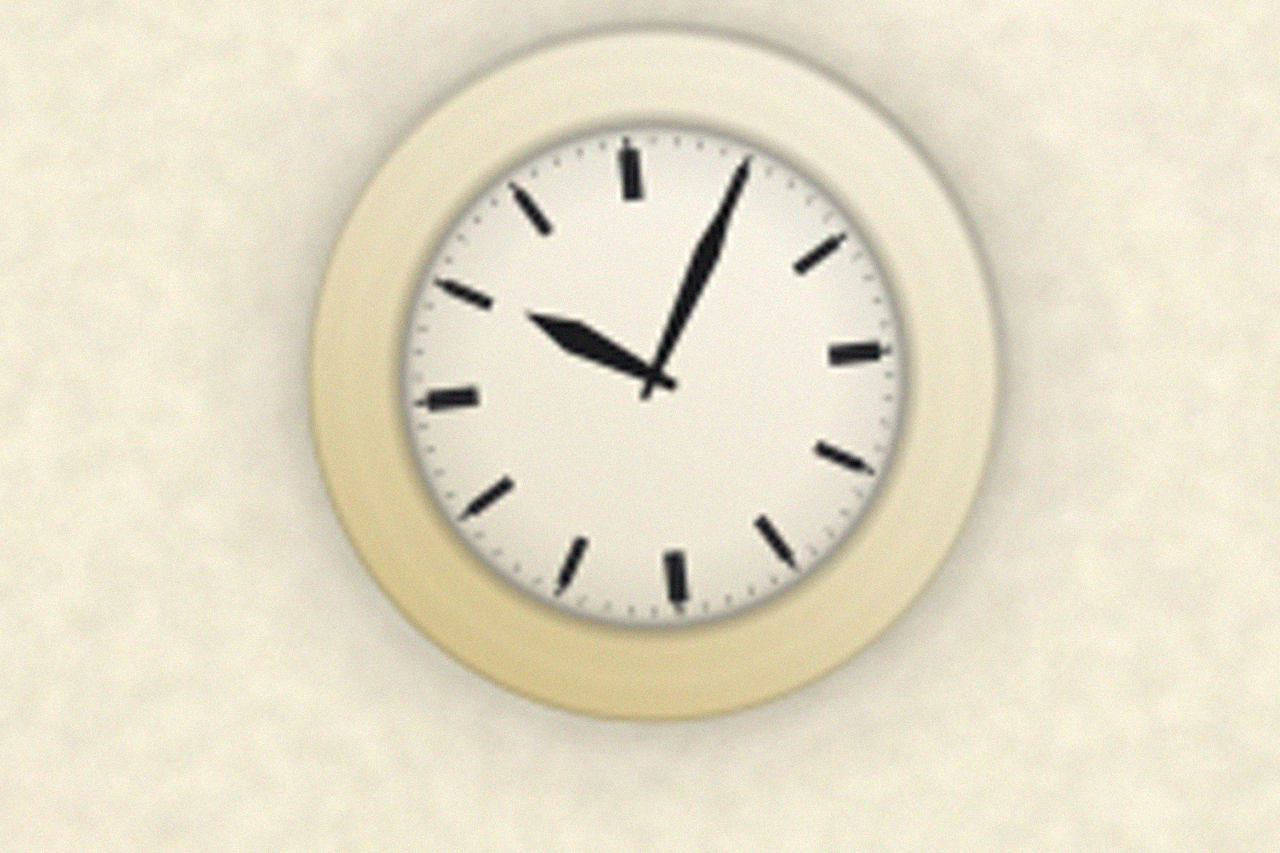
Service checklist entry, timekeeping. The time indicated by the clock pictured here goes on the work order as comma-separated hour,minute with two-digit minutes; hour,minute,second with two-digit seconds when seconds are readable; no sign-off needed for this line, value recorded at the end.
10,05
